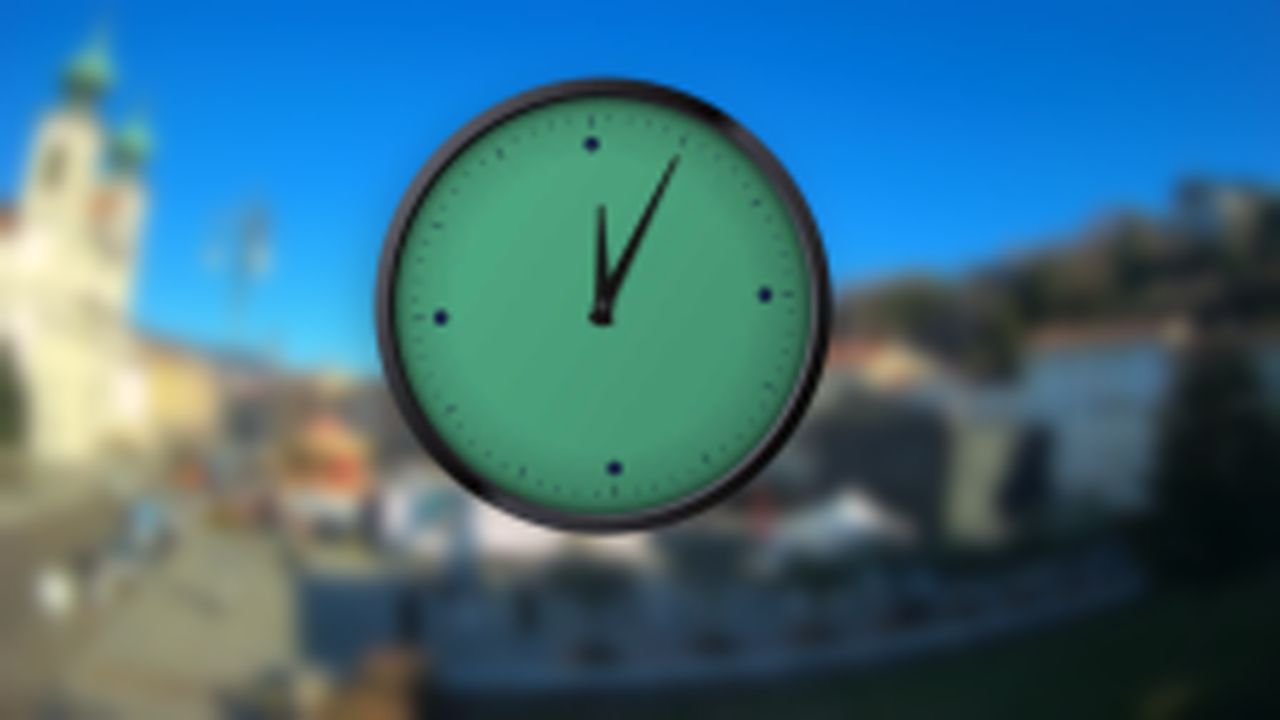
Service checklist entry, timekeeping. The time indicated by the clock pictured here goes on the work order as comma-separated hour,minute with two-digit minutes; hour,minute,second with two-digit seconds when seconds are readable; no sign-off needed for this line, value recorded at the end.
12,05
